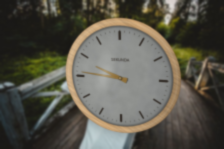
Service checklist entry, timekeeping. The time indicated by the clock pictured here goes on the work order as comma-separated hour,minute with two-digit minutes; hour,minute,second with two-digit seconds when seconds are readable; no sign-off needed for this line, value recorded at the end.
9,46
